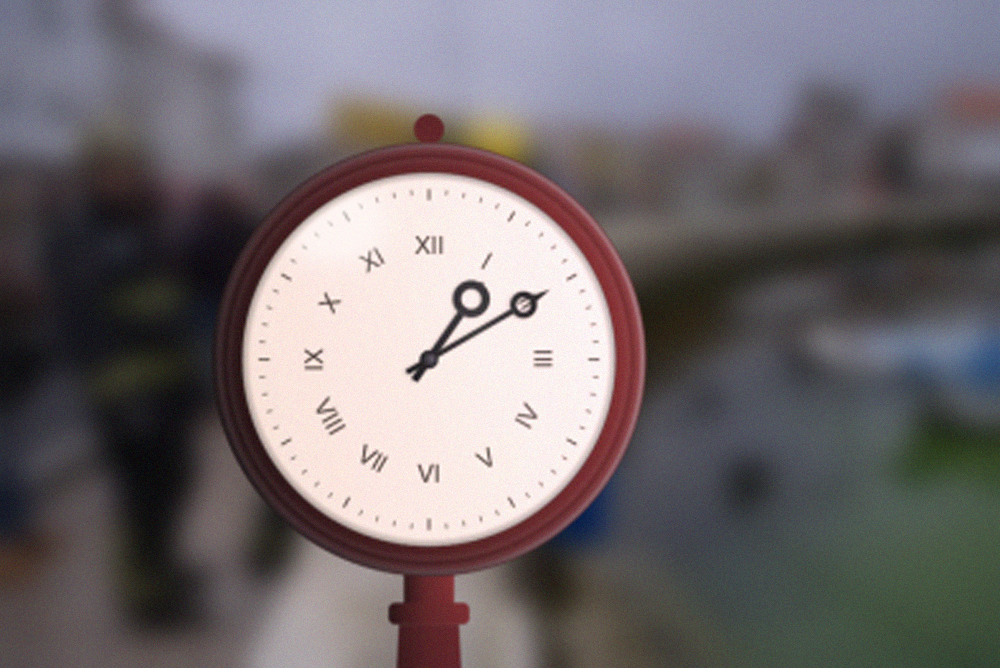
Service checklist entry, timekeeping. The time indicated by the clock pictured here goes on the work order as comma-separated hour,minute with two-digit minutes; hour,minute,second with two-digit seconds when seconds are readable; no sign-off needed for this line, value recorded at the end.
1,10
